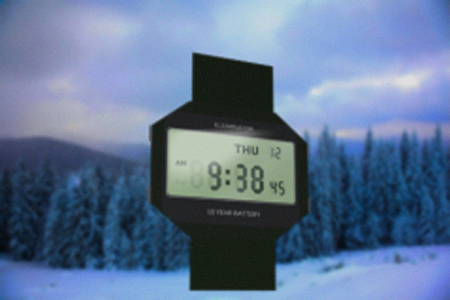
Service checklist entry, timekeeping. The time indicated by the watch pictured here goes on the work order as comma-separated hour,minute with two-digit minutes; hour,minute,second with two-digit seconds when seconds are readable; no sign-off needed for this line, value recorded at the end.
9,38,45
